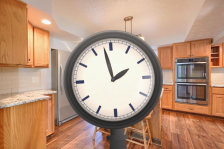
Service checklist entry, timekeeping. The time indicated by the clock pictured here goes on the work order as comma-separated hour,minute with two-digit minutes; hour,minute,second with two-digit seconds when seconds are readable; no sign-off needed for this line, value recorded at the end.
1,58
